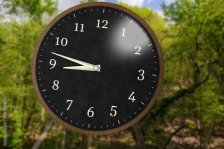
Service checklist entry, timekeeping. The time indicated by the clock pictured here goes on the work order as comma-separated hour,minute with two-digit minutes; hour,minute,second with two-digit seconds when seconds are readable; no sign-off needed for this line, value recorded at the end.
8,47
